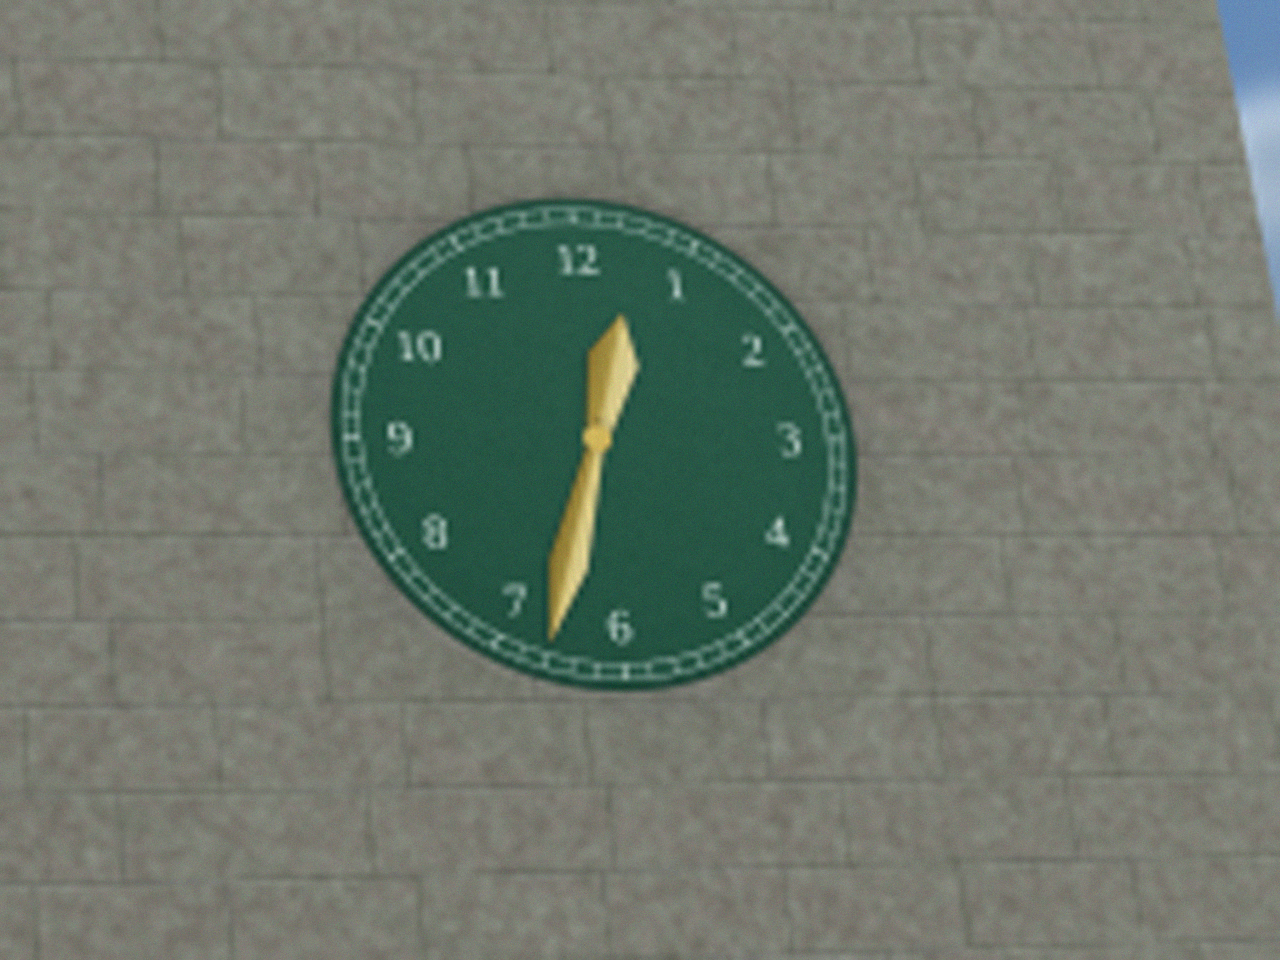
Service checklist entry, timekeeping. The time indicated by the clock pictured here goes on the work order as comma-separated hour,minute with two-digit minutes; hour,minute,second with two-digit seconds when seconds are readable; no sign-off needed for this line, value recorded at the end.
12,33
